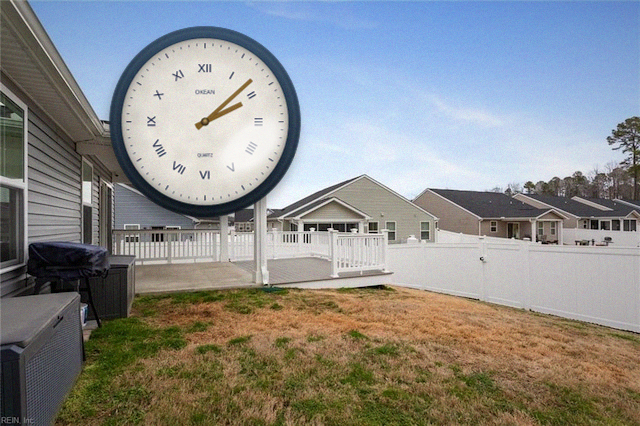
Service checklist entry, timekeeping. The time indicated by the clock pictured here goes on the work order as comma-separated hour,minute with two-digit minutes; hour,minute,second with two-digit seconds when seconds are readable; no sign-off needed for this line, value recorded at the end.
2,08
